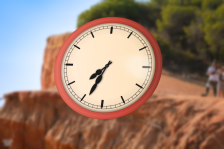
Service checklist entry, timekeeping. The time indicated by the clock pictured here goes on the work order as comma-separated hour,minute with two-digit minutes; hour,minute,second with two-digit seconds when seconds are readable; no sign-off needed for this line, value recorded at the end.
7,34
